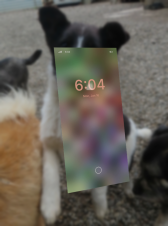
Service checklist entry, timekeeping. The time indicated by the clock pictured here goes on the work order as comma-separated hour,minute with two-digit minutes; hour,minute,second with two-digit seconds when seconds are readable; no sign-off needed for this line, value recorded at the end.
6,04
